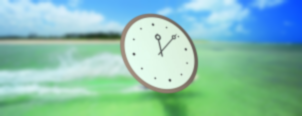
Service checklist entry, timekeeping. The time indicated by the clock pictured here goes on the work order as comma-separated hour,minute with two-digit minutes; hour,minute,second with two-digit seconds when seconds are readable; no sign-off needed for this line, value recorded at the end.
12,09
